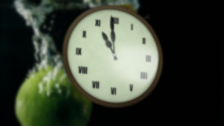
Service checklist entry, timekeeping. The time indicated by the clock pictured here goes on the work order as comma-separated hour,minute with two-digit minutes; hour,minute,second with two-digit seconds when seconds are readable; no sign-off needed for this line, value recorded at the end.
10,59
